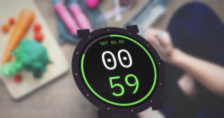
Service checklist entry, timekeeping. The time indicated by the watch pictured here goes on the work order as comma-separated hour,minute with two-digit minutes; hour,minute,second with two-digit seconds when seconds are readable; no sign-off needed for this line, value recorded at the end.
0,59
